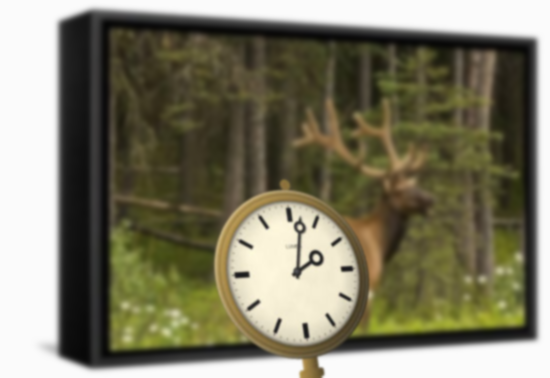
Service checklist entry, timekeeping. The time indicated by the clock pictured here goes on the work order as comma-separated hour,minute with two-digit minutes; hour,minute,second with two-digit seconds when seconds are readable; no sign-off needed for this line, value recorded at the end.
2,02
